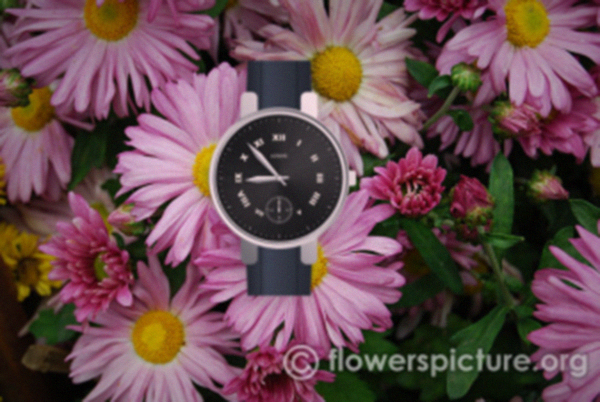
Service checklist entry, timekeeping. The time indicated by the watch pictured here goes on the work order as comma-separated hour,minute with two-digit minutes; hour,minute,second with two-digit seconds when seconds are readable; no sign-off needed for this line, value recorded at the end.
8,53
